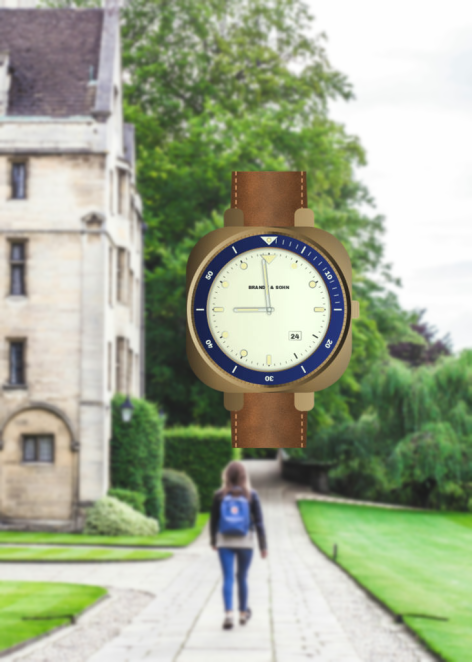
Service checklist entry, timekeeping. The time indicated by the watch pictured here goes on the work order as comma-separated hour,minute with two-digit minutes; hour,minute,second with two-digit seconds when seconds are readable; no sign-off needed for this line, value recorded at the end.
8,59
